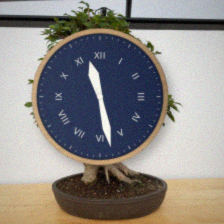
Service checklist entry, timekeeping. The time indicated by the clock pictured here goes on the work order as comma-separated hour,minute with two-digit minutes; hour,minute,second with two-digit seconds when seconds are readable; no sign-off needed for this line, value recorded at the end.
11,28
